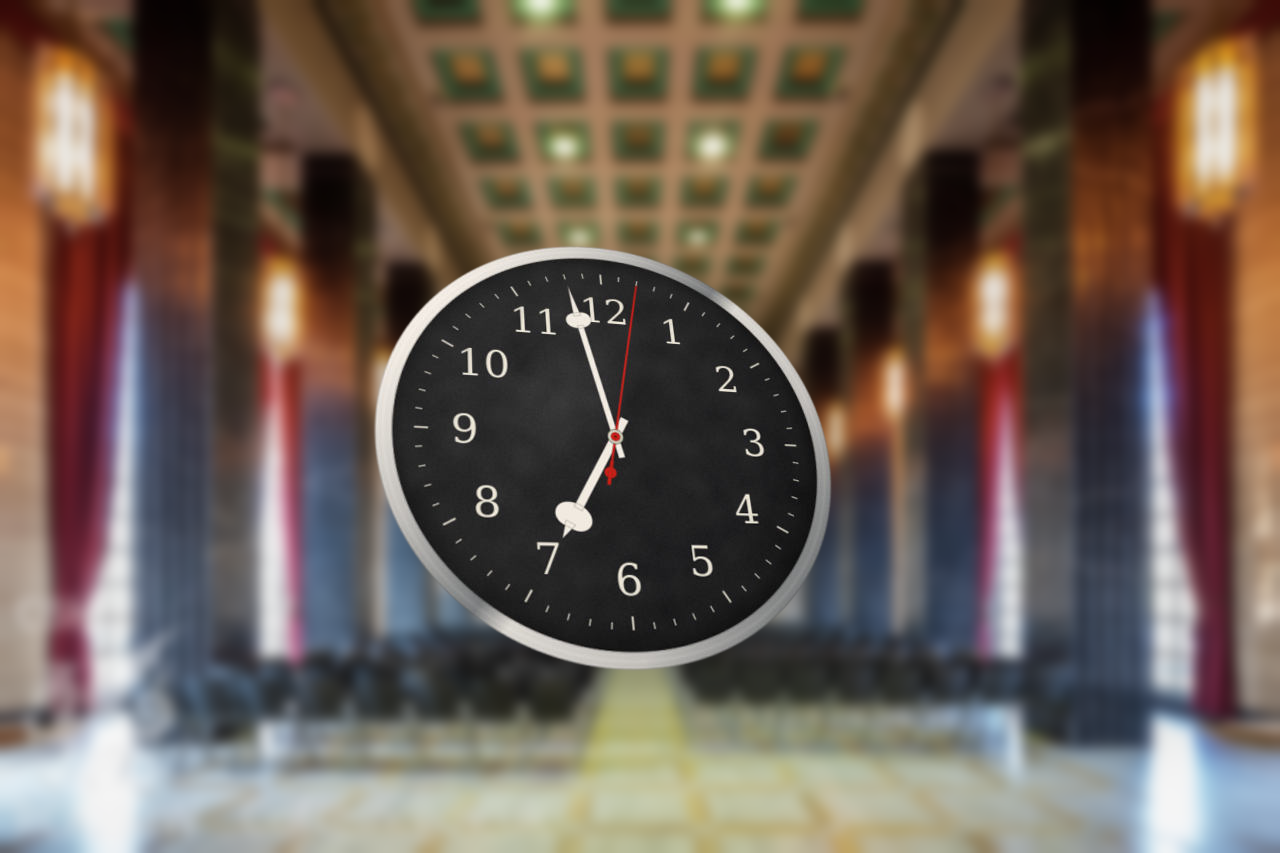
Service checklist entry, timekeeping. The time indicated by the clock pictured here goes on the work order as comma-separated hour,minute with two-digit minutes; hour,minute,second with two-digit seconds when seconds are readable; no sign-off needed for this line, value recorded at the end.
6,58,02
